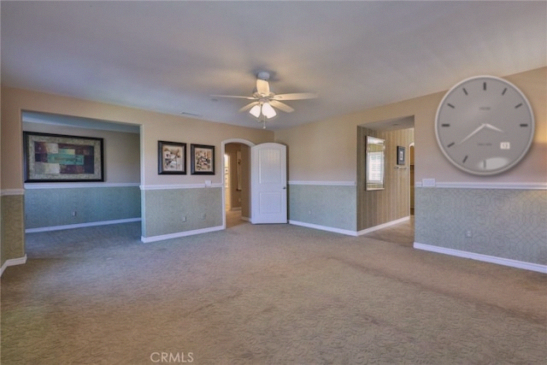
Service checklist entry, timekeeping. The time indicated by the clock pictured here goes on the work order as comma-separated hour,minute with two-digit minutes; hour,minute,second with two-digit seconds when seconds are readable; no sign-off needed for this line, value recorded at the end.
3,39
